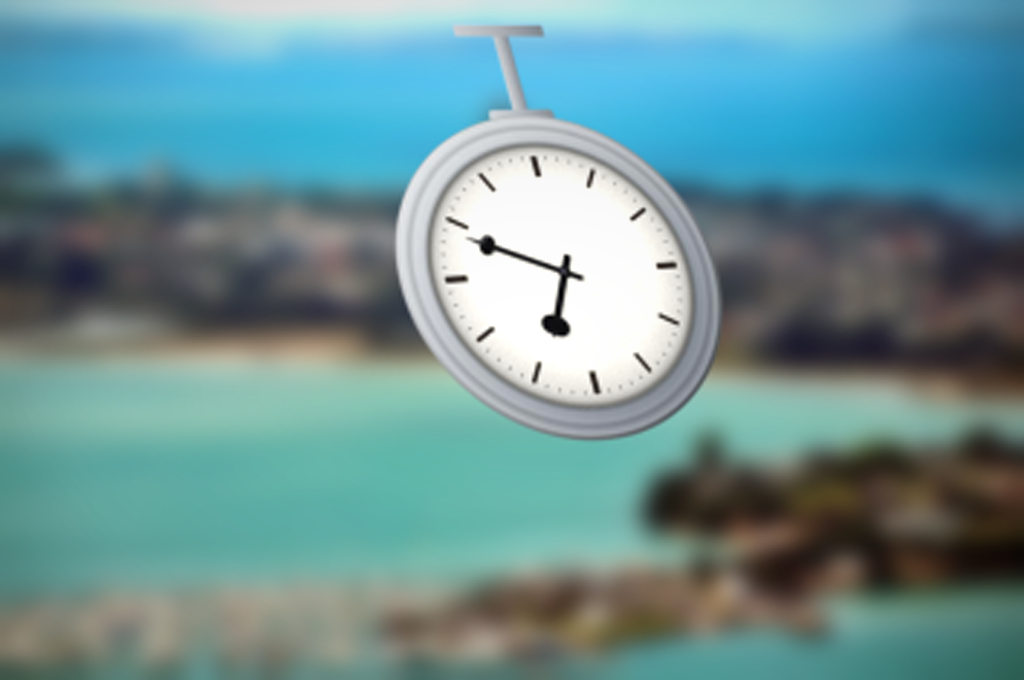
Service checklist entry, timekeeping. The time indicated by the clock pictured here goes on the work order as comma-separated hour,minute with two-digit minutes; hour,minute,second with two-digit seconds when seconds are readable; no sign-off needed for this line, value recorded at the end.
6,49
